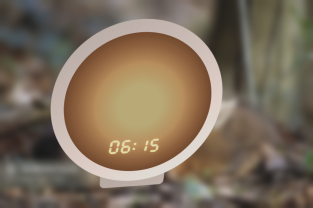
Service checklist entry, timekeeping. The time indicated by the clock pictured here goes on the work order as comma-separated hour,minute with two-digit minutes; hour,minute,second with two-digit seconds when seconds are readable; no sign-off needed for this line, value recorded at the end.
6,15
